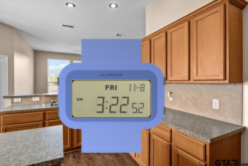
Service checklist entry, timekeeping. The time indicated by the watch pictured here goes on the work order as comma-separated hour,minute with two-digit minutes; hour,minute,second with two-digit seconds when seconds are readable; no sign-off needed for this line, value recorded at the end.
3,22,52
